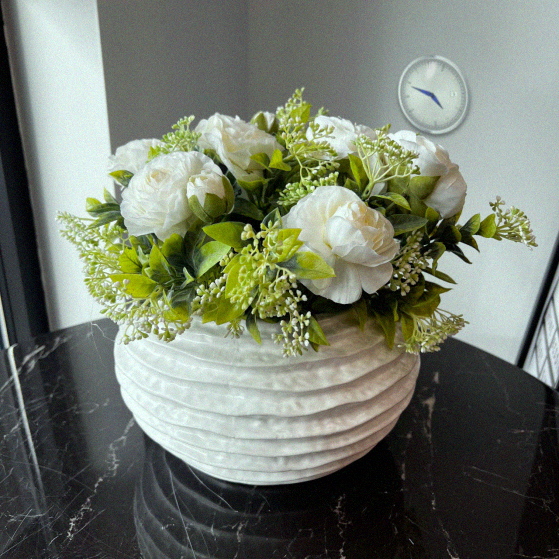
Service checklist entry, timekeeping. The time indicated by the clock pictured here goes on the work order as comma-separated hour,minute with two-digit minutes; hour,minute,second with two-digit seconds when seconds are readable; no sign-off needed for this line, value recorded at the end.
4,49
